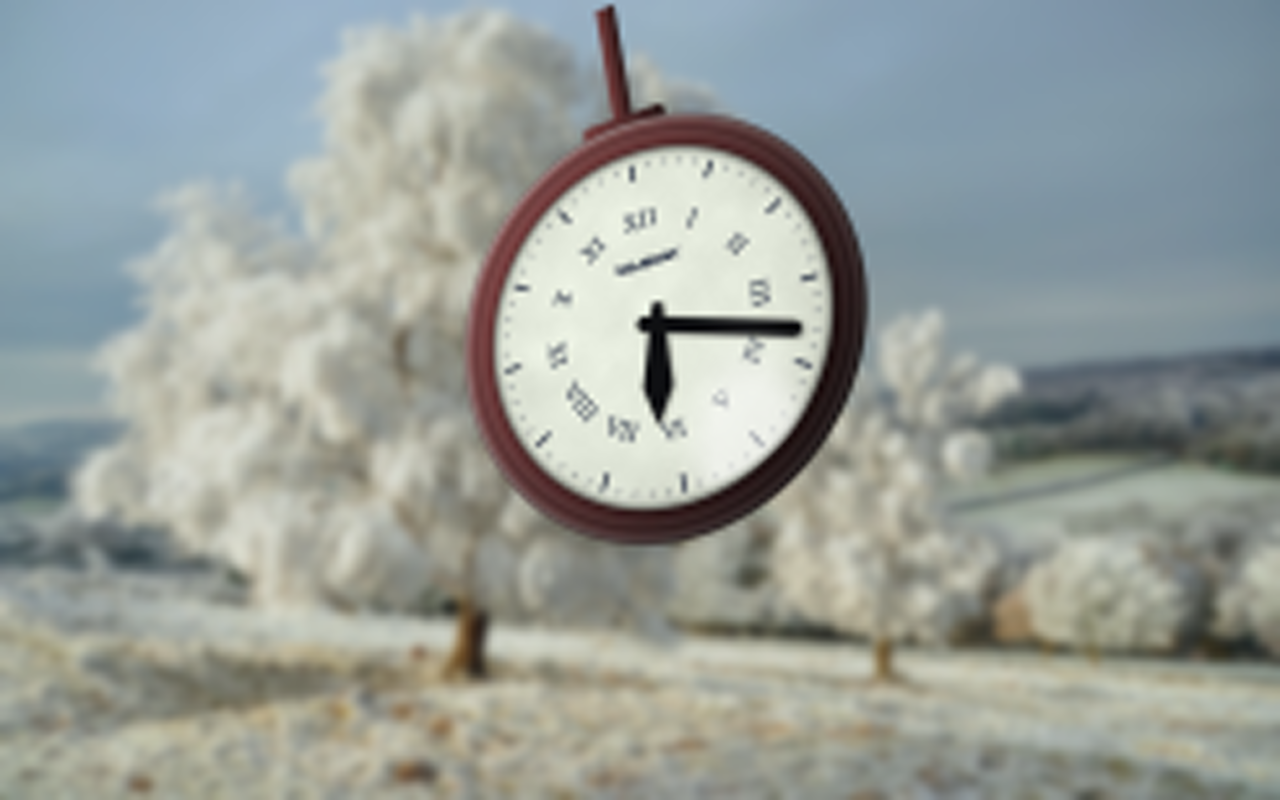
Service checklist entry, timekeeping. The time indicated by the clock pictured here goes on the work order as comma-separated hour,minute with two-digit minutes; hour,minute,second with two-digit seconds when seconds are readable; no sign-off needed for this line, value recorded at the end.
6,18
